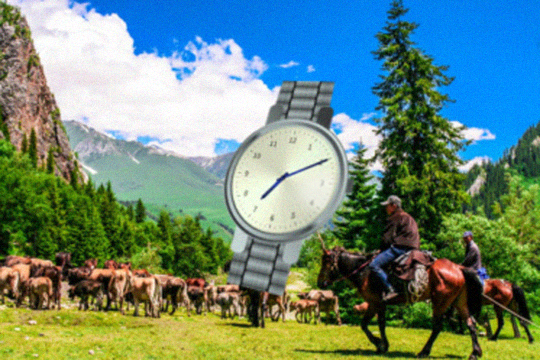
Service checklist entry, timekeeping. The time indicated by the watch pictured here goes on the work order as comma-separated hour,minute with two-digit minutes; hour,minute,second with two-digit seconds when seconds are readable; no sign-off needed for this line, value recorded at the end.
7,10
